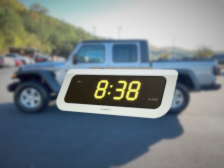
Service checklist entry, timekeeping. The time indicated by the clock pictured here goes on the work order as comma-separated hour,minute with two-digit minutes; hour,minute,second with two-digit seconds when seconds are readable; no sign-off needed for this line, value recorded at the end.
8,38
